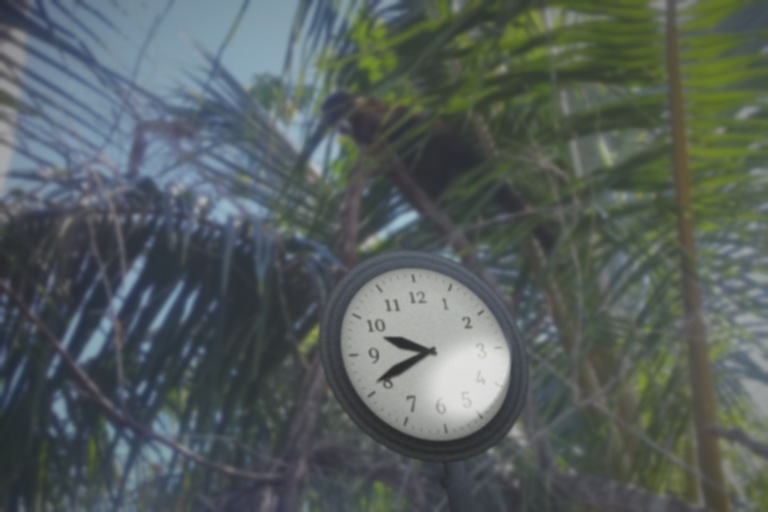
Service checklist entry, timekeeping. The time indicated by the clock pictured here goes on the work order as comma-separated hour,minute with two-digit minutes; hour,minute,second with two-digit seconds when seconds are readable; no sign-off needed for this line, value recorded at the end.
9,41
